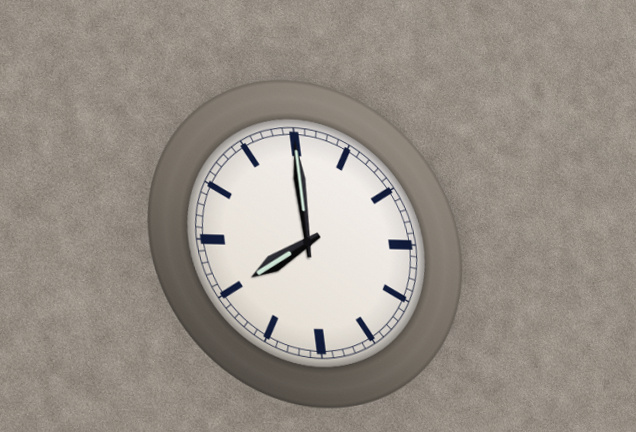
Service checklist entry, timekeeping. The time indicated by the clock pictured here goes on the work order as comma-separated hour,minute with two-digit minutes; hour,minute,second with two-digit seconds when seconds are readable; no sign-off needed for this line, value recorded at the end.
8,00
